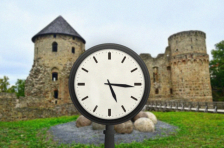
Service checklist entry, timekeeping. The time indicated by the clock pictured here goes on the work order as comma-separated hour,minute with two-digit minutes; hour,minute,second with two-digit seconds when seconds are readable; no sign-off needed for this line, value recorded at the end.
5,16
